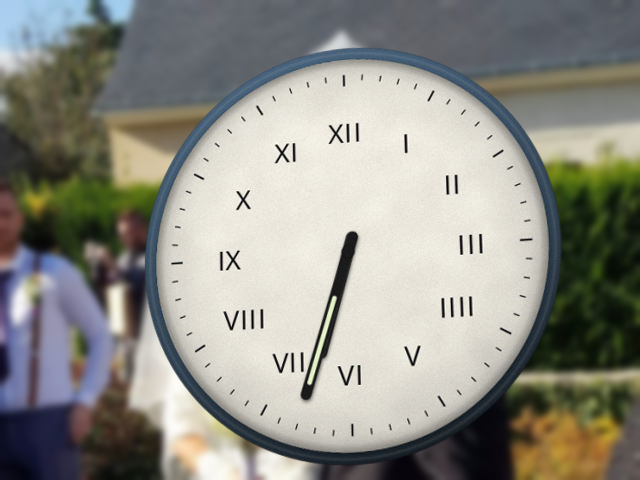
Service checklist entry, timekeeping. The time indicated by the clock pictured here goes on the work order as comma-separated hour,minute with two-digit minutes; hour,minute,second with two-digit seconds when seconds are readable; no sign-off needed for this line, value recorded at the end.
6,33
